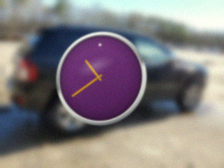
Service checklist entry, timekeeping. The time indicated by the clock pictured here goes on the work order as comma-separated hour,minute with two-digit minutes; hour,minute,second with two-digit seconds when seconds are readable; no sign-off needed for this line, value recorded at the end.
10,39
